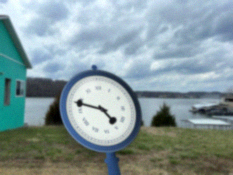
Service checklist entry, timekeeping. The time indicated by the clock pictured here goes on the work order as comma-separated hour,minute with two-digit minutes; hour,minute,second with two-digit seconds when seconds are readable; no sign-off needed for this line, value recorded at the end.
4,48
